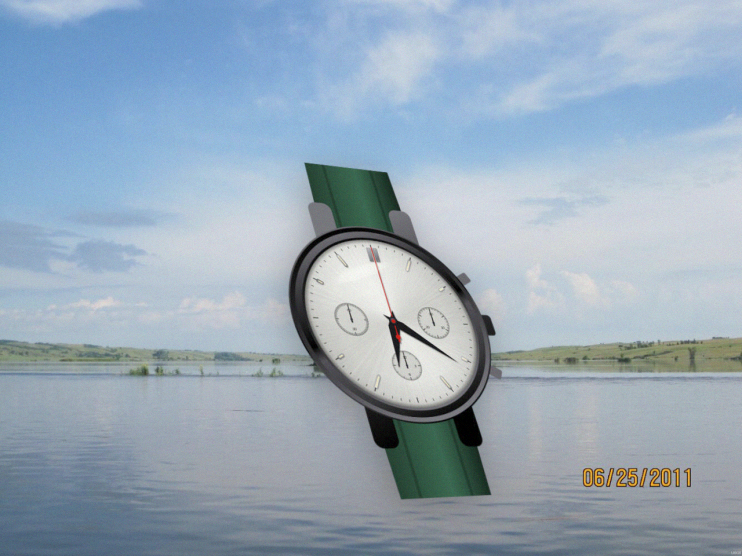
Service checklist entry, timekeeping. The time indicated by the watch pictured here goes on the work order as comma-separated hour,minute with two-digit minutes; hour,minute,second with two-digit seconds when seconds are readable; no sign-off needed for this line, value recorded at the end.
6,21
